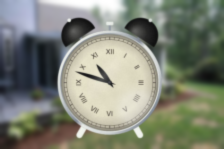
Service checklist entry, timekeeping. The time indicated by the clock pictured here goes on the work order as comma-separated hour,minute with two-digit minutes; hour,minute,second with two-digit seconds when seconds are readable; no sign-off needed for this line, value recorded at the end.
10,48
